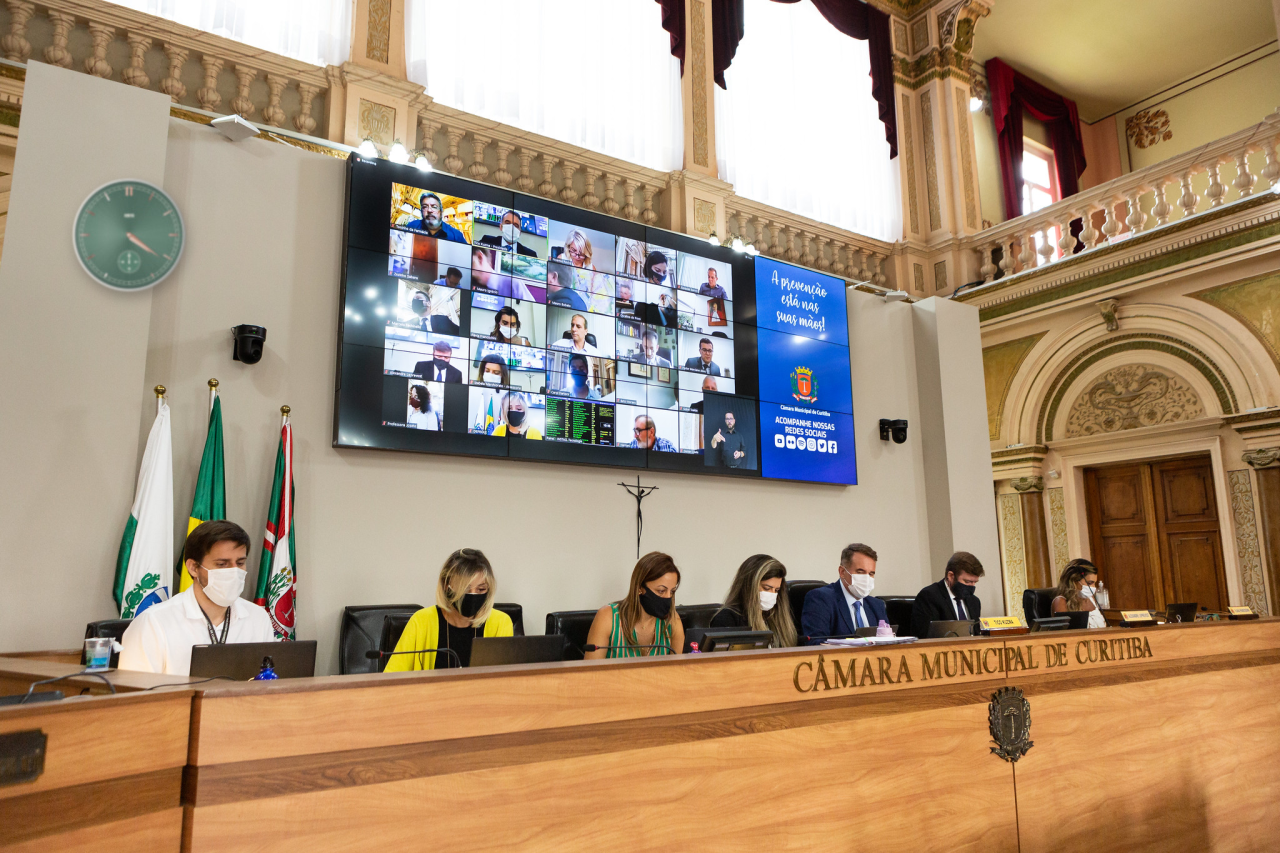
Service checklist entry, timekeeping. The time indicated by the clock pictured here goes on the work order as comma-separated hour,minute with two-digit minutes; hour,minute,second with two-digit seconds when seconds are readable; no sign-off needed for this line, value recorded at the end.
4,21
